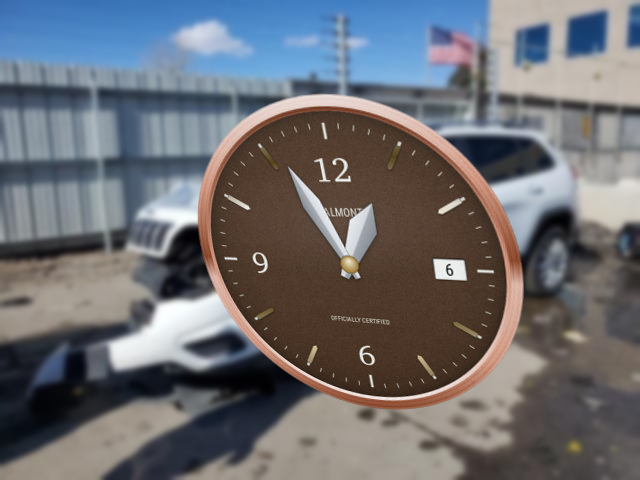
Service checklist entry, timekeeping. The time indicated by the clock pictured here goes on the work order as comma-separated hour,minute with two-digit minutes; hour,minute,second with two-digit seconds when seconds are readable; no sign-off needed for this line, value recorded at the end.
12,56
